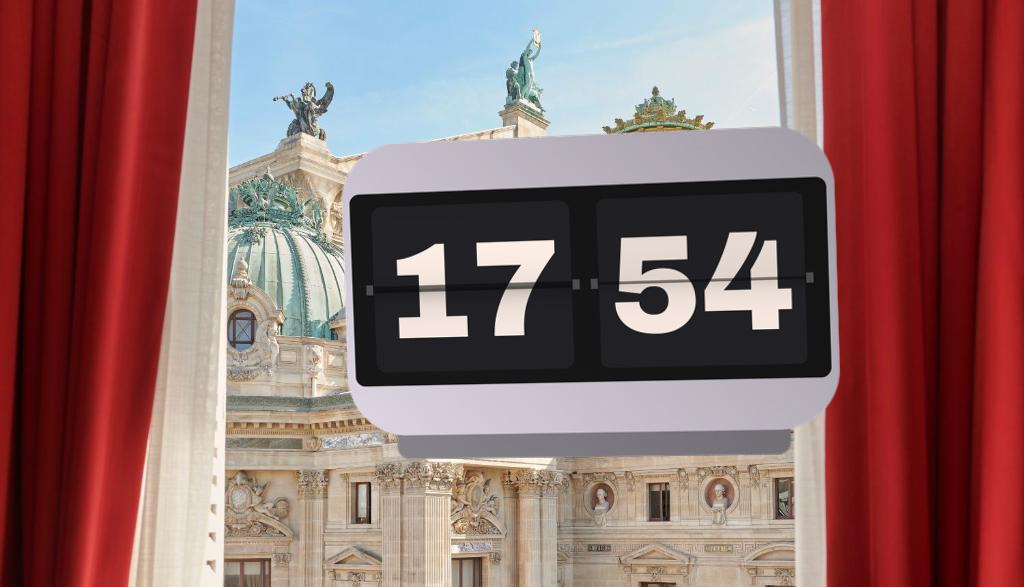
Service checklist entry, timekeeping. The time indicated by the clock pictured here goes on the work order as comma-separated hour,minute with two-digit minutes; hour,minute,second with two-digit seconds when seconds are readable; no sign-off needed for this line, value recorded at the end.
17,54
